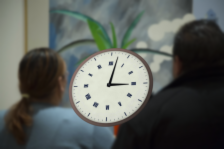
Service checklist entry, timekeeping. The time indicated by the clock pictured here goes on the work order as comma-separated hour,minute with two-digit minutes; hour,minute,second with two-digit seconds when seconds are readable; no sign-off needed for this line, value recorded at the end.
3,02
